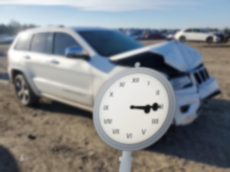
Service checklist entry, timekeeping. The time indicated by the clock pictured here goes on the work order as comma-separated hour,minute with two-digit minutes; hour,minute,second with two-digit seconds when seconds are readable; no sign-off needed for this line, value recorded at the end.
3,15
